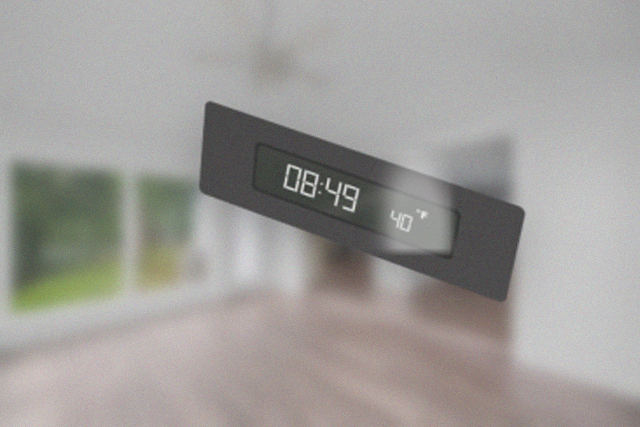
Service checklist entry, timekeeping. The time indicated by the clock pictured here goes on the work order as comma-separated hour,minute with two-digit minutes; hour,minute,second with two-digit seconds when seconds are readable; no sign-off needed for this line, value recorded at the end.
8,49
